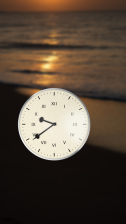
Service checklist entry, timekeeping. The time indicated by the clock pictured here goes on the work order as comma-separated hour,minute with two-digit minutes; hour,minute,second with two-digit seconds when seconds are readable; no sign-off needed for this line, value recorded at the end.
9,39
